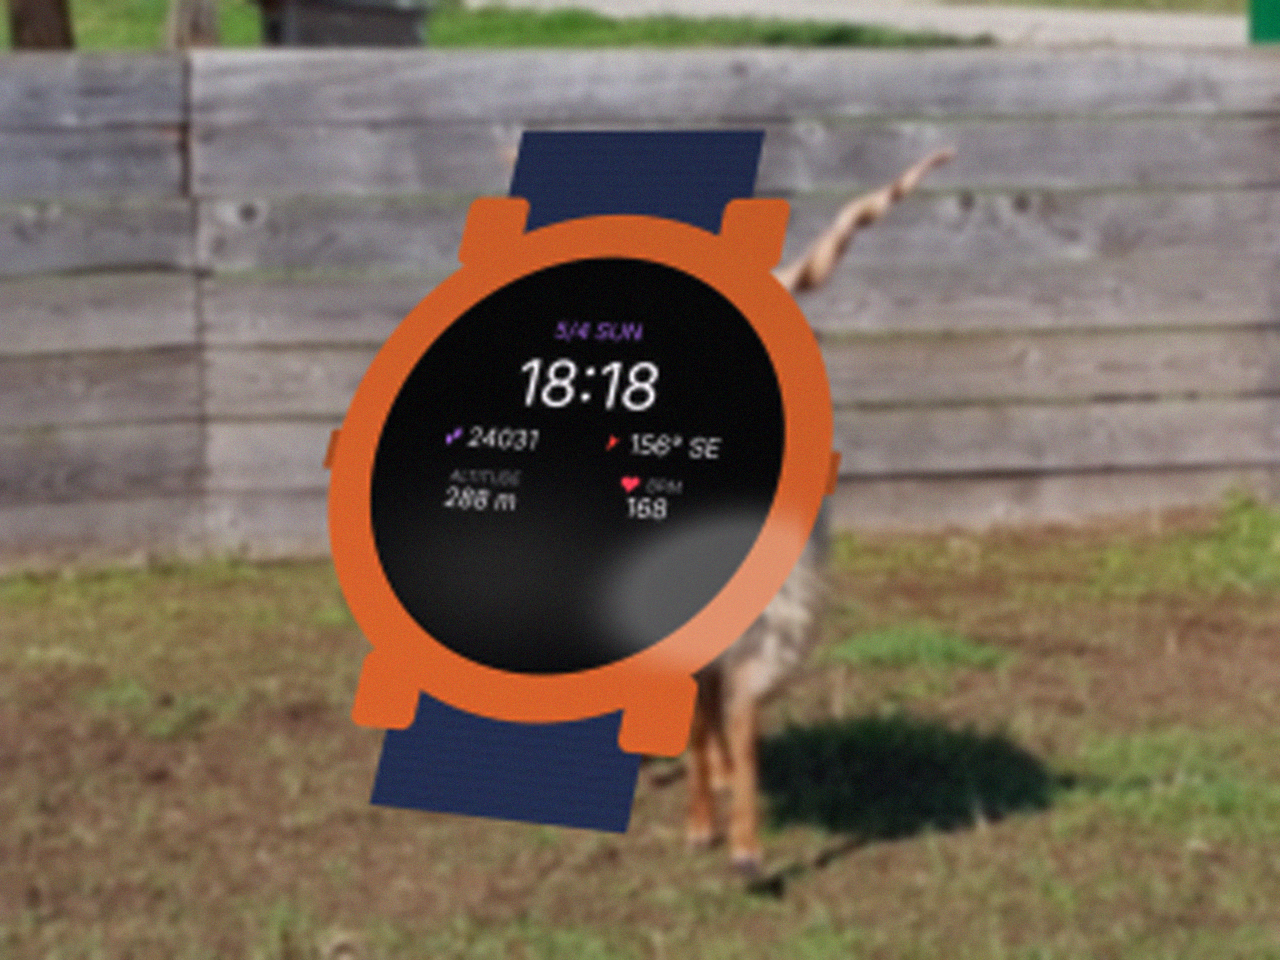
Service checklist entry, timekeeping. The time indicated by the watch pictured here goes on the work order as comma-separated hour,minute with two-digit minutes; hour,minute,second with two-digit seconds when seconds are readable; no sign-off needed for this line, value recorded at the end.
18,18
